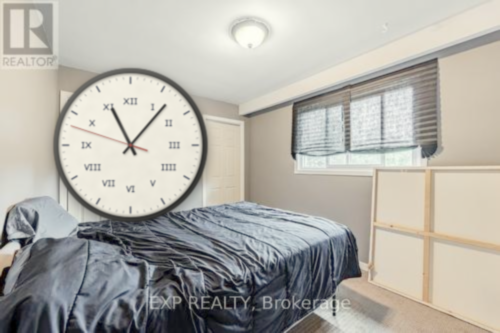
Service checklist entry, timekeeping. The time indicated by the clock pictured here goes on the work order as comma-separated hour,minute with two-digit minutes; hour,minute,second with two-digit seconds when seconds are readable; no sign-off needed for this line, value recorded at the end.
11,06,48
